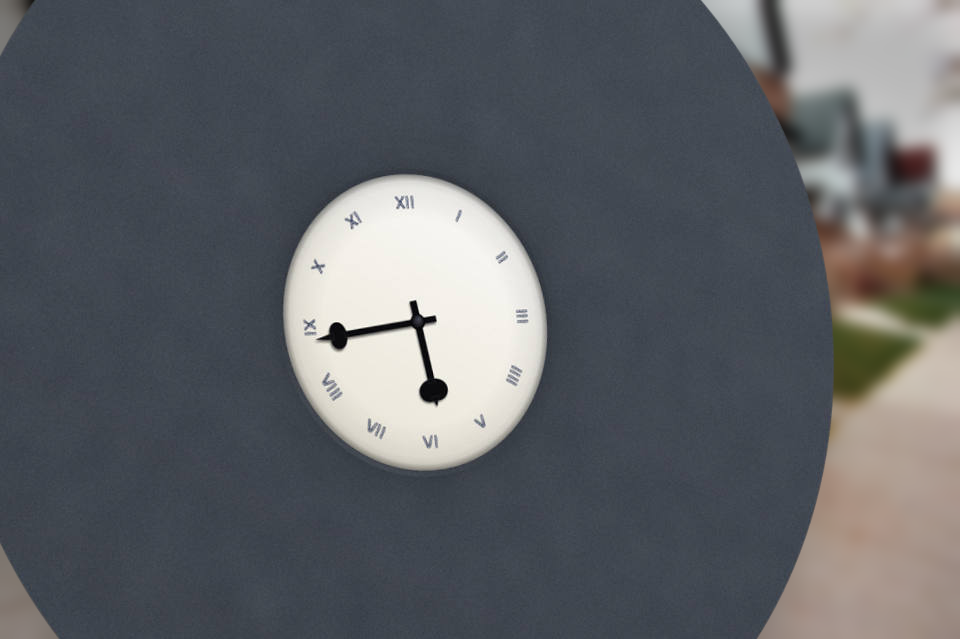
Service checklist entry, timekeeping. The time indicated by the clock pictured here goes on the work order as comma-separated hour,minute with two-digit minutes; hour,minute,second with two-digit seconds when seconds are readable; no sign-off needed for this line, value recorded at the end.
5,44
